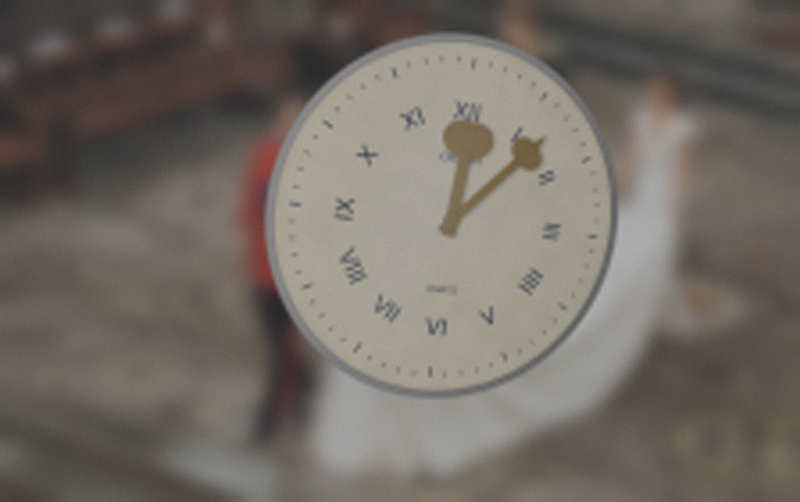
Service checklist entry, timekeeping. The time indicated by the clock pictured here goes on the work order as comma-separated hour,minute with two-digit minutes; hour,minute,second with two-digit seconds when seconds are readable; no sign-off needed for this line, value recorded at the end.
12,07
